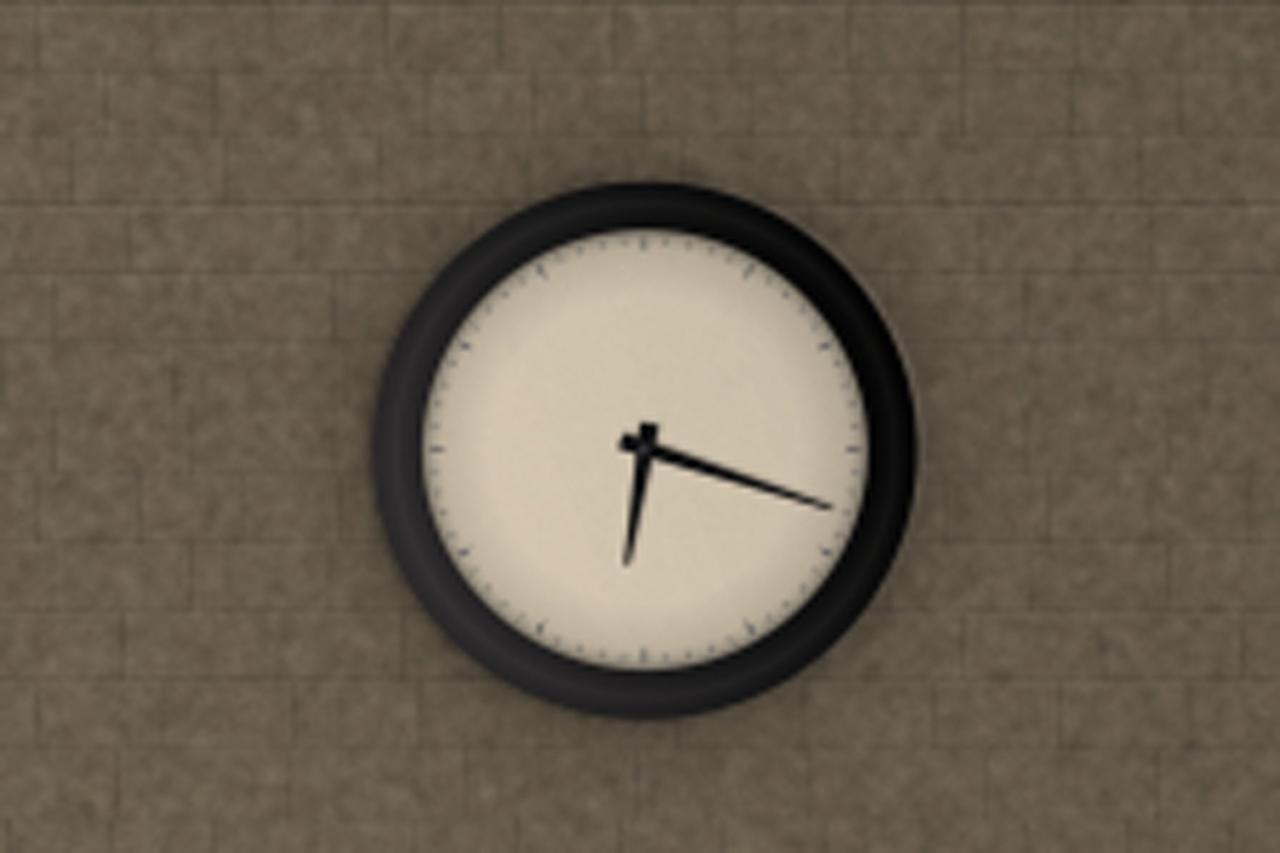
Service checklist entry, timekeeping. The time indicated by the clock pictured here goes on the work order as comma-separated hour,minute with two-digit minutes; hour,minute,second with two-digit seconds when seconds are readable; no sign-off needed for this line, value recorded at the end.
6,18
